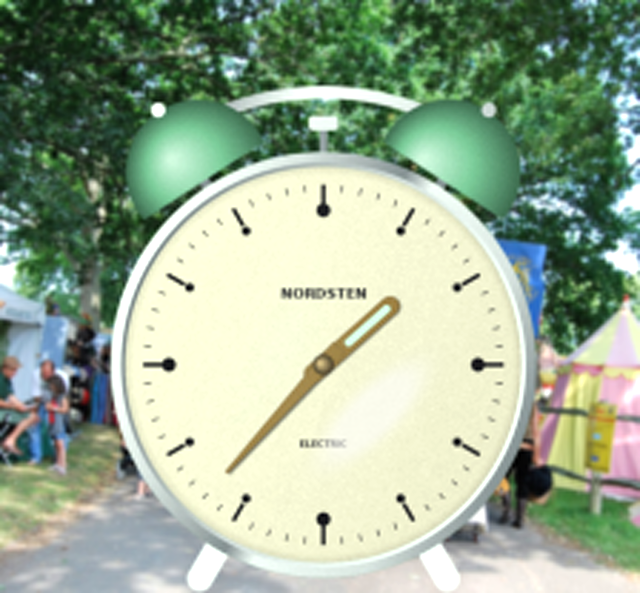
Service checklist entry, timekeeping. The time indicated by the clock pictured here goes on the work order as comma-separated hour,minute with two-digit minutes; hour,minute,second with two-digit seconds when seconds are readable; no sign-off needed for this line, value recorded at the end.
1,37
